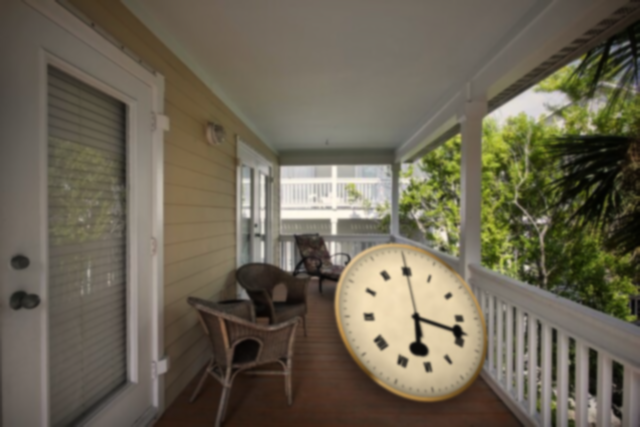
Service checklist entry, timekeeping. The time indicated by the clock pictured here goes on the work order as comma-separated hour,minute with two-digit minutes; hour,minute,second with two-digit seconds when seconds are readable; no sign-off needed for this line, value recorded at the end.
6,18,00
